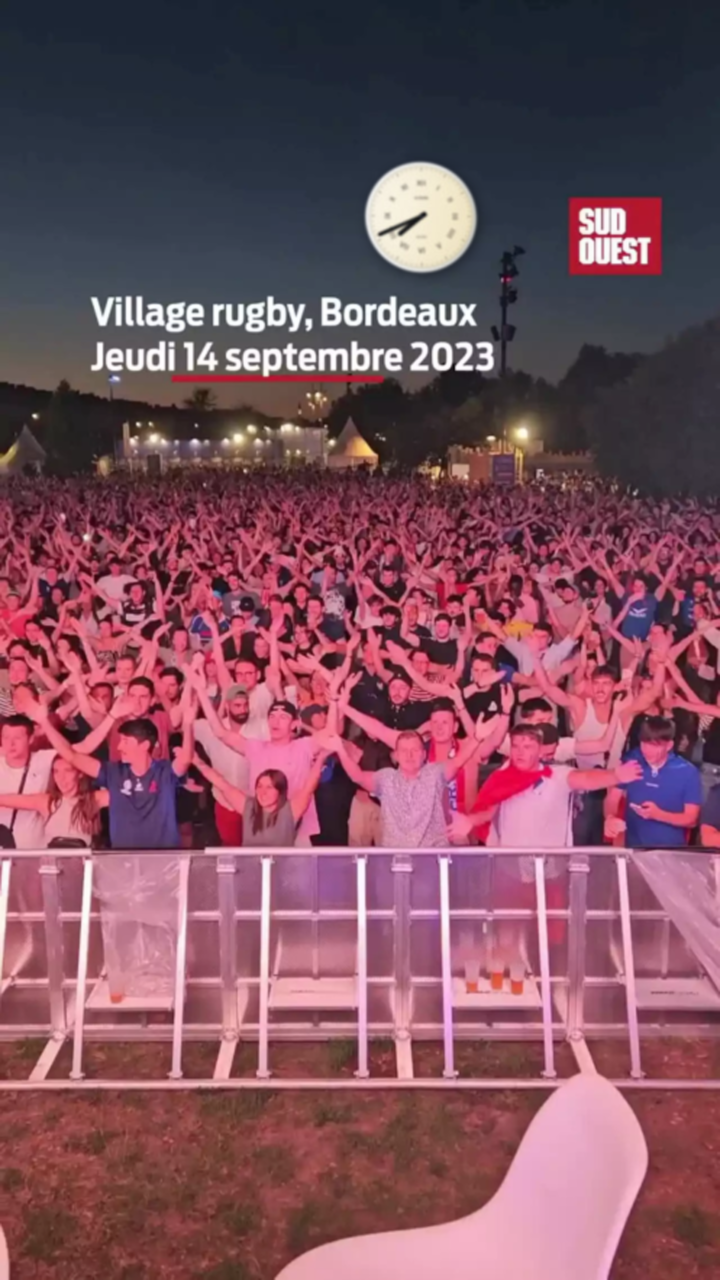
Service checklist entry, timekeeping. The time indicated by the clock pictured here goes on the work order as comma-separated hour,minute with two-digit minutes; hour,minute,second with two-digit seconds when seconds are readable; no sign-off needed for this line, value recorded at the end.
7,41
